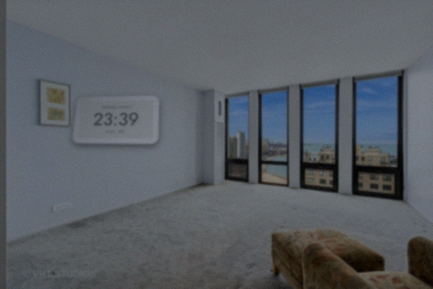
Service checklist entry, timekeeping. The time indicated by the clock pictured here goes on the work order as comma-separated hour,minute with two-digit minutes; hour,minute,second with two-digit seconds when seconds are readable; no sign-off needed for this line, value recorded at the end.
23,39
